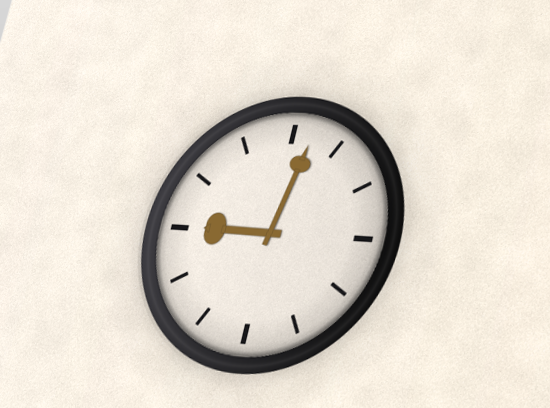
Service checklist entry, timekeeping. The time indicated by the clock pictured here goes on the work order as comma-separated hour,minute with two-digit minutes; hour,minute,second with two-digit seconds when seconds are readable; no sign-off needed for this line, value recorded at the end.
9,02
